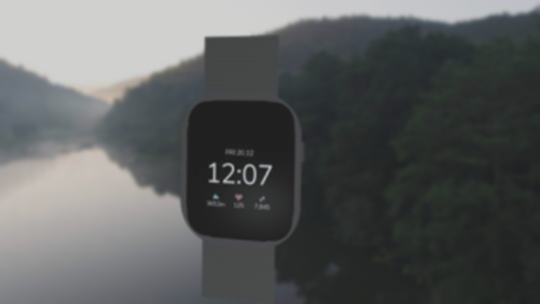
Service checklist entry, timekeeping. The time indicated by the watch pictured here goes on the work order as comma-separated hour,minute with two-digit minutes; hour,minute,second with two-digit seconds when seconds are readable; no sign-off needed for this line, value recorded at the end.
12,07
